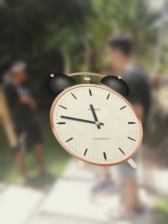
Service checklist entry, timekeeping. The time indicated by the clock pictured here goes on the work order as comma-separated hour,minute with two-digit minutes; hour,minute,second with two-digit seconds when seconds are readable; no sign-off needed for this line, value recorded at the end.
11,47
